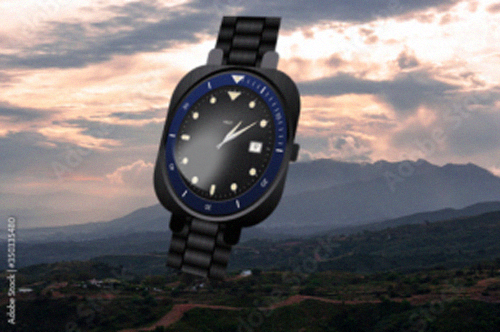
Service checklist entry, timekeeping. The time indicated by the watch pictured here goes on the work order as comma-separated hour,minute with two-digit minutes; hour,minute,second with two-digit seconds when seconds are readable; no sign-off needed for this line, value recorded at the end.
1,09
